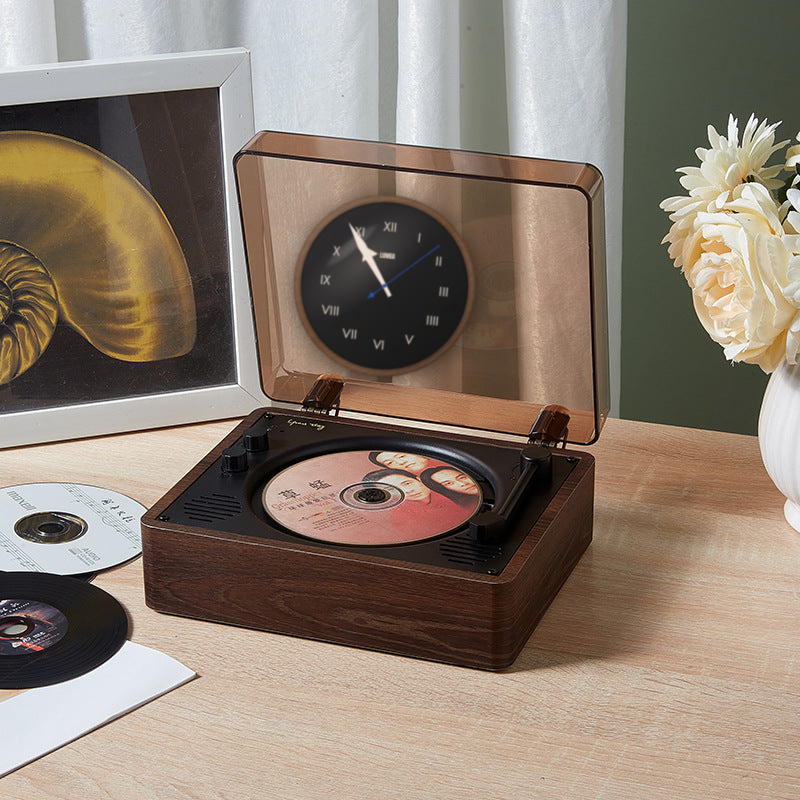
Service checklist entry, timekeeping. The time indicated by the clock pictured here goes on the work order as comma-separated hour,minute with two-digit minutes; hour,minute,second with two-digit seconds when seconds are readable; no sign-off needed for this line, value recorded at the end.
10,54,08
